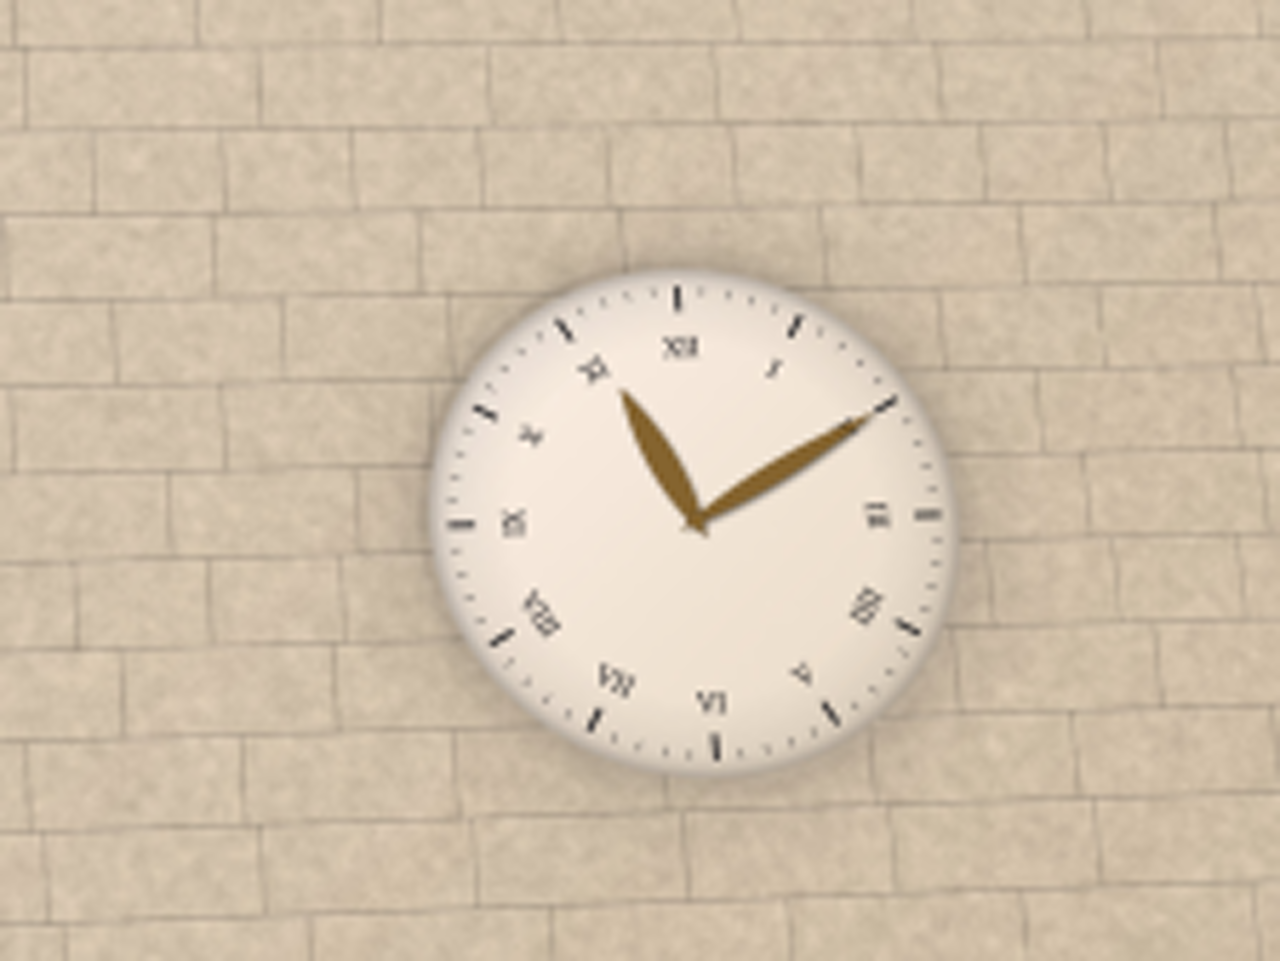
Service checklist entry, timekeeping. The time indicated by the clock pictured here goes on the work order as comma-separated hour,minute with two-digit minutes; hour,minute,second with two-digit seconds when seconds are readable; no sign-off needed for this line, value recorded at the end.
11,10
